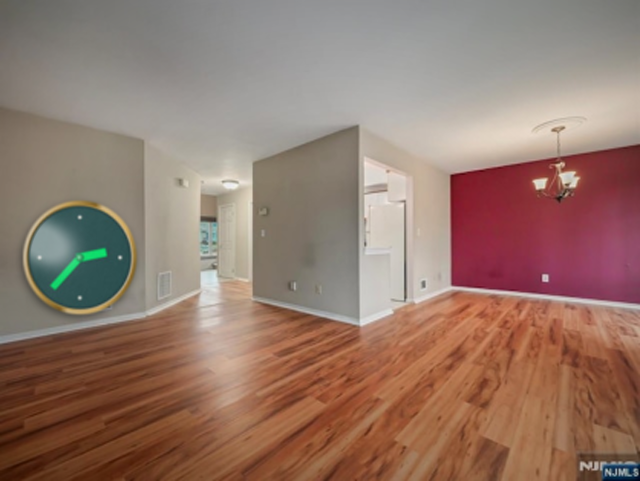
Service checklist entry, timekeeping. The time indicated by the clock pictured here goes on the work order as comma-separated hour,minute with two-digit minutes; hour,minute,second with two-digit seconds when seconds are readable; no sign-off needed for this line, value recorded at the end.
2,37
